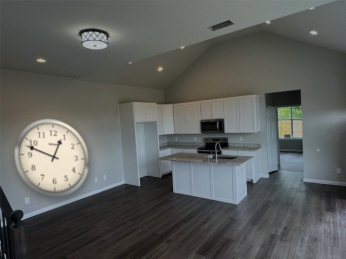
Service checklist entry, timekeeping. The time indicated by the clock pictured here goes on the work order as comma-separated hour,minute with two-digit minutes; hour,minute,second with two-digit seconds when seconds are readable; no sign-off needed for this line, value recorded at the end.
12,48
